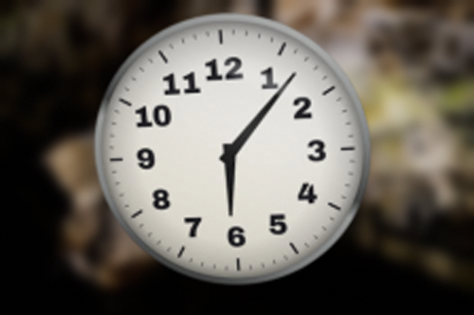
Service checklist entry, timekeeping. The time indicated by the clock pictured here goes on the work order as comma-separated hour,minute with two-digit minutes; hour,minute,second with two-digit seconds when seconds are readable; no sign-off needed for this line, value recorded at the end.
6,07
